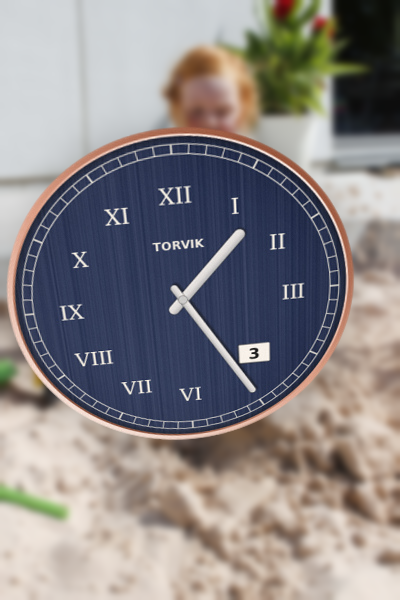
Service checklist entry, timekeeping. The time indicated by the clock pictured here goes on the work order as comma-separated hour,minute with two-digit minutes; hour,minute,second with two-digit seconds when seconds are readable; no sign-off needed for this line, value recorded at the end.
1,25
